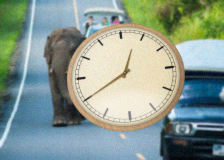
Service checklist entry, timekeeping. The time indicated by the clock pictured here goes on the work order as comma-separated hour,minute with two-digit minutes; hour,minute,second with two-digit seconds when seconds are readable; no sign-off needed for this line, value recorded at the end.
12,40
